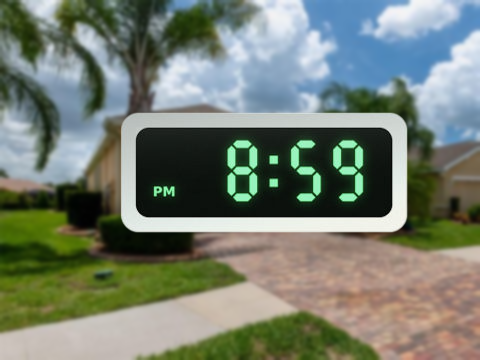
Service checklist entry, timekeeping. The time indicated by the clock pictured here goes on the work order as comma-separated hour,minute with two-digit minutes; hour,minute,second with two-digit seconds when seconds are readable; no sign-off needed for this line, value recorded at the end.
8,59
